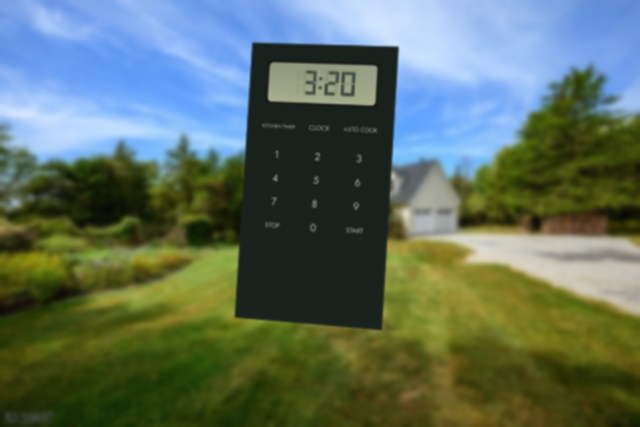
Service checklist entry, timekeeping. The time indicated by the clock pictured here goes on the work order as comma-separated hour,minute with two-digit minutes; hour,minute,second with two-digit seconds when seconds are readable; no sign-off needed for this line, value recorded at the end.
3,20
